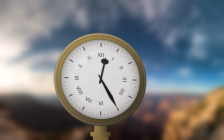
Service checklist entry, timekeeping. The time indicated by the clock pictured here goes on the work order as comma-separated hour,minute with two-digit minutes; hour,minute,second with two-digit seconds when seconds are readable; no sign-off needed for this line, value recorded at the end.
12,25
